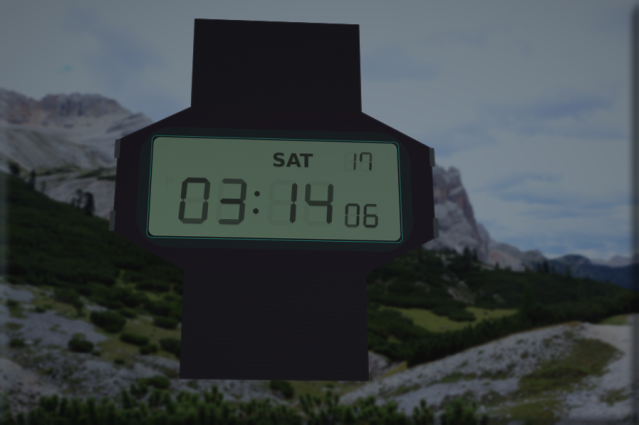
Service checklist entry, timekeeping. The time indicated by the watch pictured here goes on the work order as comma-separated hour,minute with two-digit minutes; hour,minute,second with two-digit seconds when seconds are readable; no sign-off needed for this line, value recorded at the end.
3,14,06
